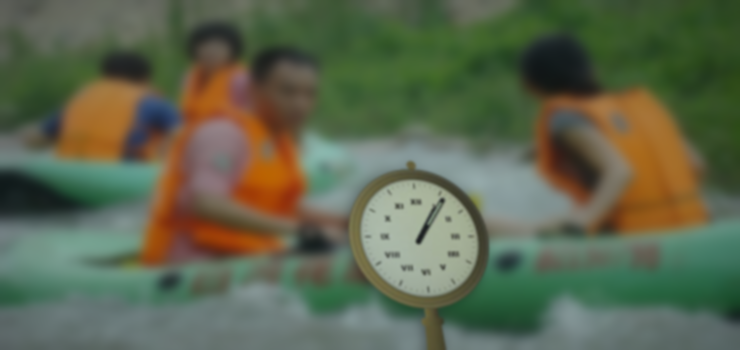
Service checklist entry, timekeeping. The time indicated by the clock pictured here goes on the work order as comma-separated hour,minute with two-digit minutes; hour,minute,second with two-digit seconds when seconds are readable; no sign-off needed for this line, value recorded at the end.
1,06
